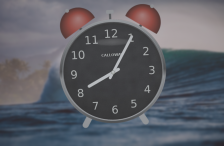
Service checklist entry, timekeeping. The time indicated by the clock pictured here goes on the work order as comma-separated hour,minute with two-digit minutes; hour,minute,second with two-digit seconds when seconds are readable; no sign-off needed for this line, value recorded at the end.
8,05
